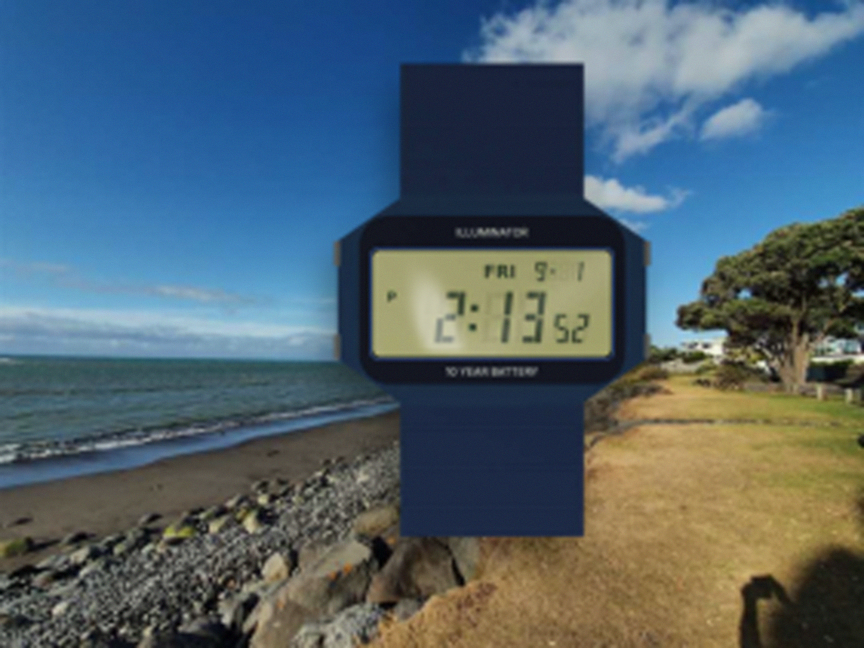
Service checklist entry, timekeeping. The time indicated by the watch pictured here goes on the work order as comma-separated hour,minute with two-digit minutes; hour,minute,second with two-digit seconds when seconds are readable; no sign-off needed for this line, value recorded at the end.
2,13,52
